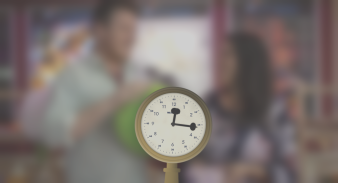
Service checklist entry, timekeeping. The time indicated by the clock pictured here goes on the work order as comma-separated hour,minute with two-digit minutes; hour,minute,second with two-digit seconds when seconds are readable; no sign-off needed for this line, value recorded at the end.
12,16
